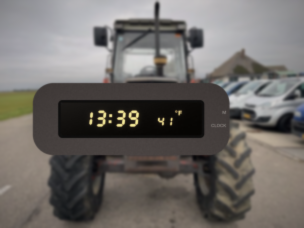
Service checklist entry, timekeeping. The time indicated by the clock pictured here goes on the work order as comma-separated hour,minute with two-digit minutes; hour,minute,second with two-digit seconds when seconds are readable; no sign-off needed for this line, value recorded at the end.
13,39
